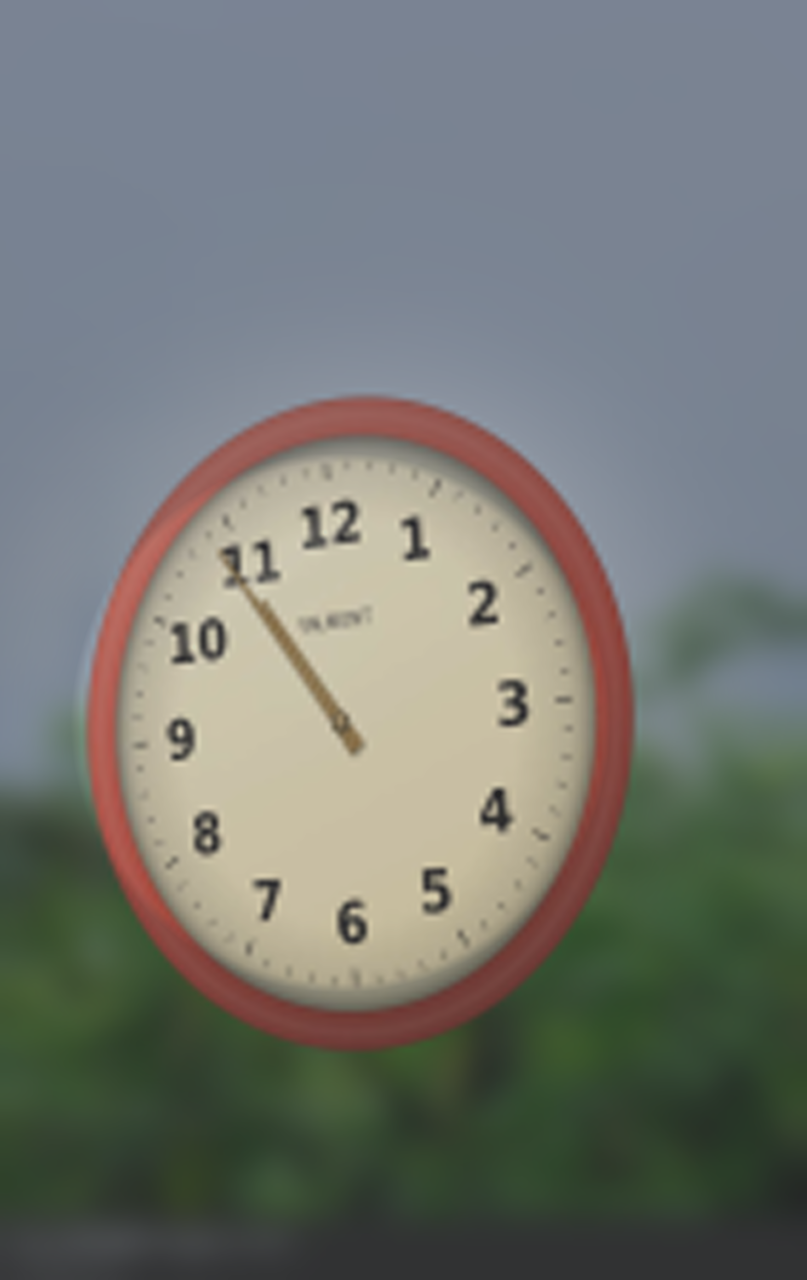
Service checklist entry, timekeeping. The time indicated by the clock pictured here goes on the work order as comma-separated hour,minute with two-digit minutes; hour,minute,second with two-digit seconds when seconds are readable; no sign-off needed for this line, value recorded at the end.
10,54
